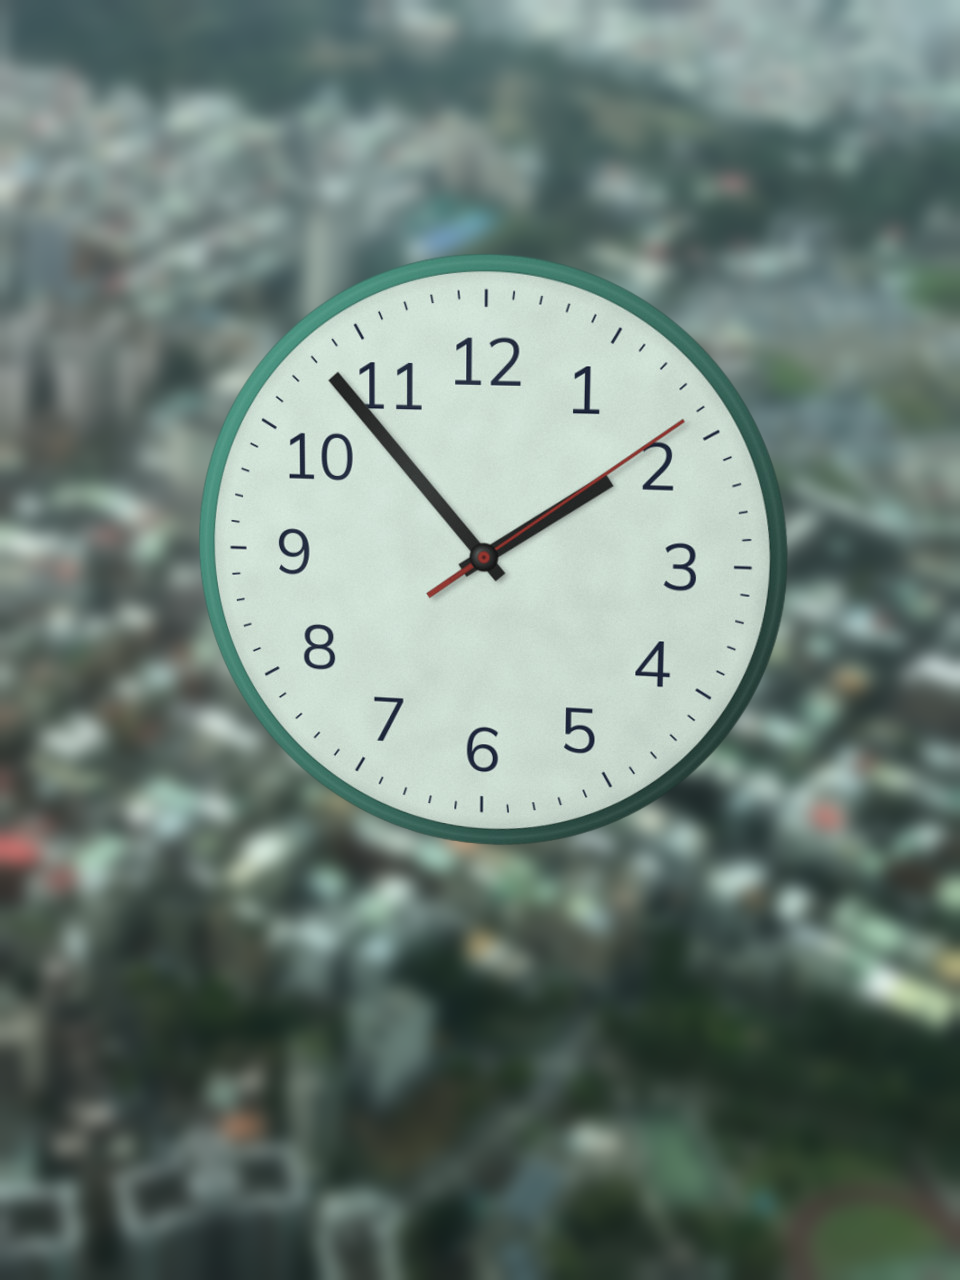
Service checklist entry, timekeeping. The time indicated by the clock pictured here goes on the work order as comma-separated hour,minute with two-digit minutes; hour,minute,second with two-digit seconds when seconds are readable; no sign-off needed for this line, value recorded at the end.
1,53,09
